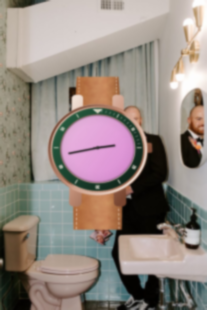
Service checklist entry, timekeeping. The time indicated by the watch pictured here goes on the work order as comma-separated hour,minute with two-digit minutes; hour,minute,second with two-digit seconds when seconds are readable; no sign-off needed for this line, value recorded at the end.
2,43
